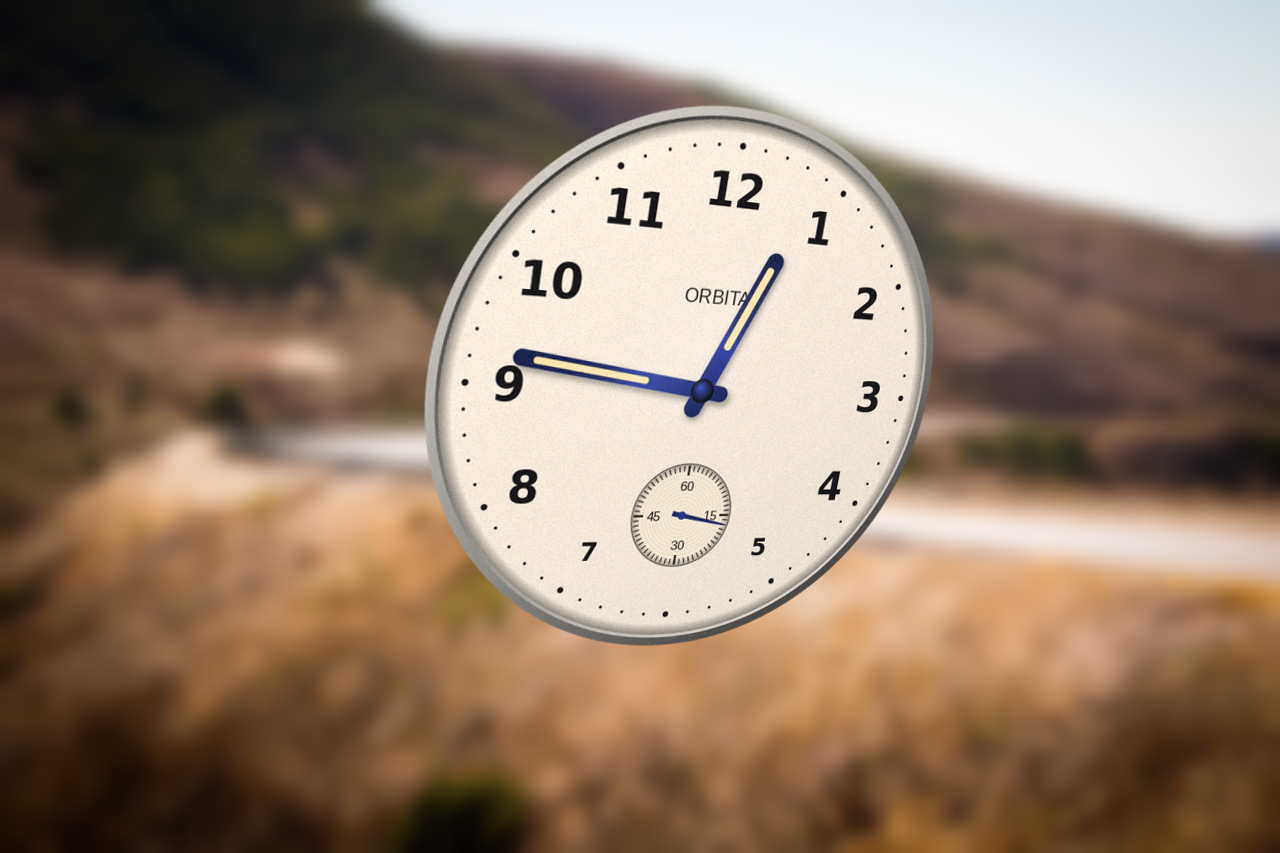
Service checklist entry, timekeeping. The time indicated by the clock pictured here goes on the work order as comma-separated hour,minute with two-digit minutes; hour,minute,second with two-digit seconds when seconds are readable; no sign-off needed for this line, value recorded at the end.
12,46,17
